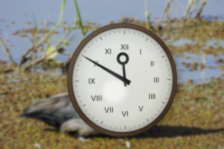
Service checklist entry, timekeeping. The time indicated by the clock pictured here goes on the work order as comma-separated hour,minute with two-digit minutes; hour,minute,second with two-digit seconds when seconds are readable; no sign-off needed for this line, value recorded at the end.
11,50
